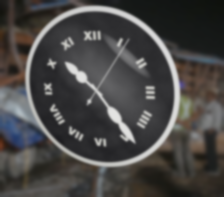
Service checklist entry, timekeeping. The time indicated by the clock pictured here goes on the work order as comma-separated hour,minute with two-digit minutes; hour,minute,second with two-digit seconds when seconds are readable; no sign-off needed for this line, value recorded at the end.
10,24,06
